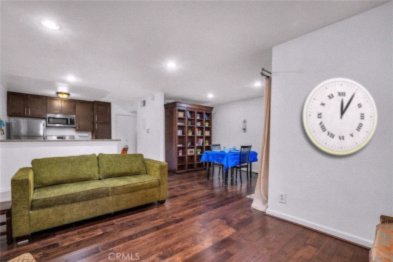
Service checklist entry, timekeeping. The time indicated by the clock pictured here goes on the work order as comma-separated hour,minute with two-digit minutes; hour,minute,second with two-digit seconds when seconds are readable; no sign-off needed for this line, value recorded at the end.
12,05
